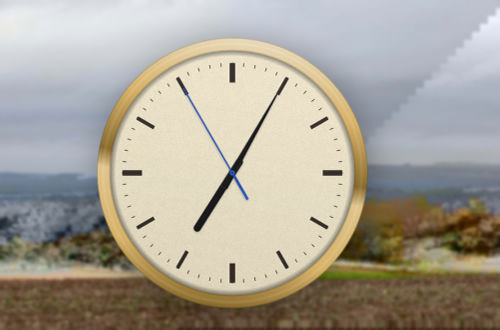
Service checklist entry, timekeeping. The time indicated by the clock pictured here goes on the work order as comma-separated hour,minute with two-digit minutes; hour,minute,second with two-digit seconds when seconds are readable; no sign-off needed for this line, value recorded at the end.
7,04,55
